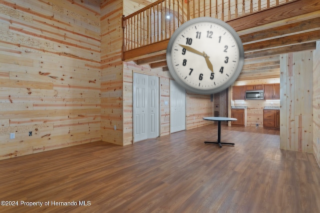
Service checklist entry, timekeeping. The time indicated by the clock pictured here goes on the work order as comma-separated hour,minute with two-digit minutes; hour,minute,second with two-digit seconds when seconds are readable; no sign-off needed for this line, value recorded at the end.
4,47
